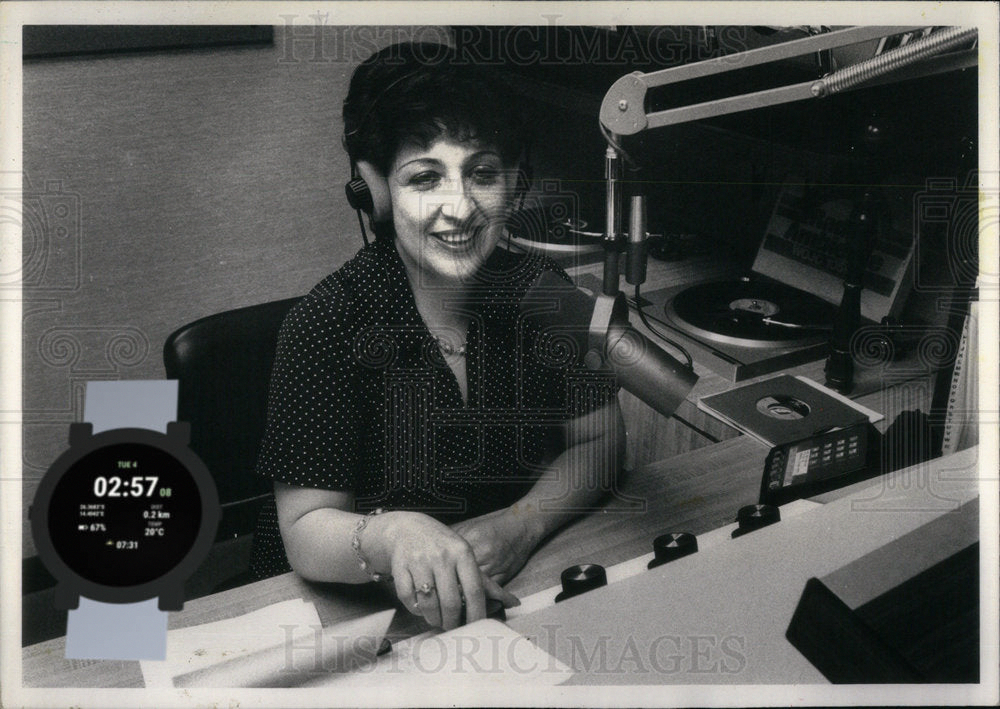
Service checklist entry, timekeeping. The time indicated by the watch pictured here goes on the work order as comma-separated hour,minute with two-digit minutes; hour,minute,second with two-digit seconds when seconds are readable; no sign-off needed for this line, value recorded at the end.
2,57,08
